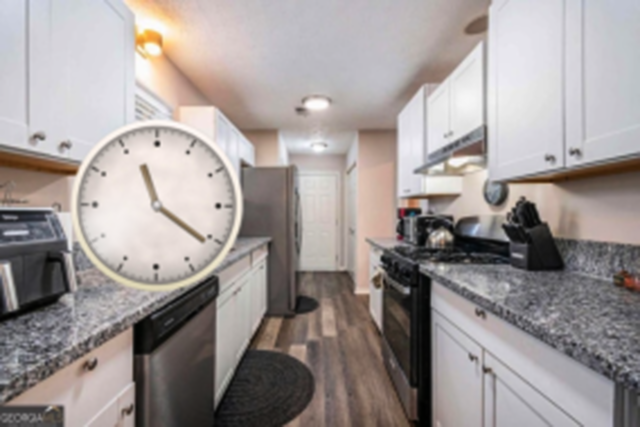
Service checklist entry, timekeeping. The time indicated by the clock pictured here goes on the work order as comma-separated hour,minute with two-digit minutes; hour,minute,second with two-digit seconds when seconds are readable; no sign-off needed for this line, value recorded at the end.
11,21
